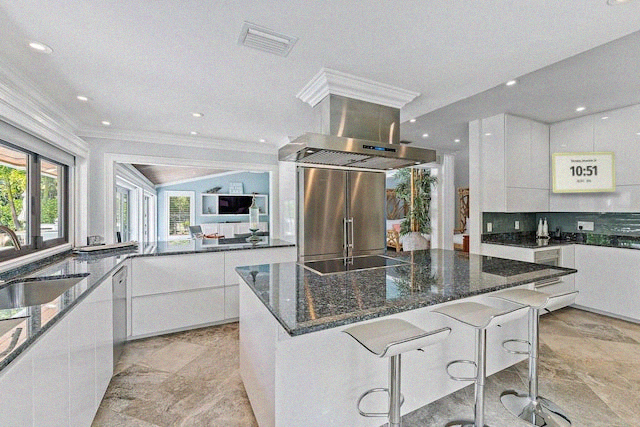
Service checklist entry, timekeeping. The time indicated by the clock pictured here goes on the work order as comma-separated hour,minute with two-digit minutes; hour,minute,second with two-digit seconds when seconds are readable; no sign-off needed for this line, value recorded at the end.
10,51
